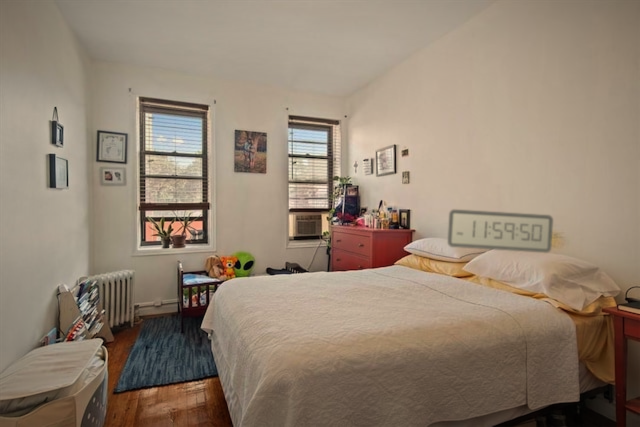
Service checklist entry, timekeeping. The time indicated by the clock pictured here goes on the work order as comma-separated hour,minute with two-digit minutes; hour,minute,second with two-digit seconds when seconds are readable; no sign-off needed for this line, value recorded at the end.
11,59,50
